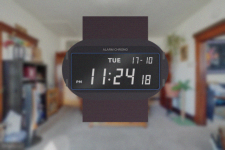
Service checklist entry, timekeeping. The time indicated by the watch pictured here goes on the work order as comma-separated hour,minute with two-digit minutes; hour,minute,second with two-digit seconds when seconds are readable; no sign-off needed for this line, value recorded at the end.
11,24,18
